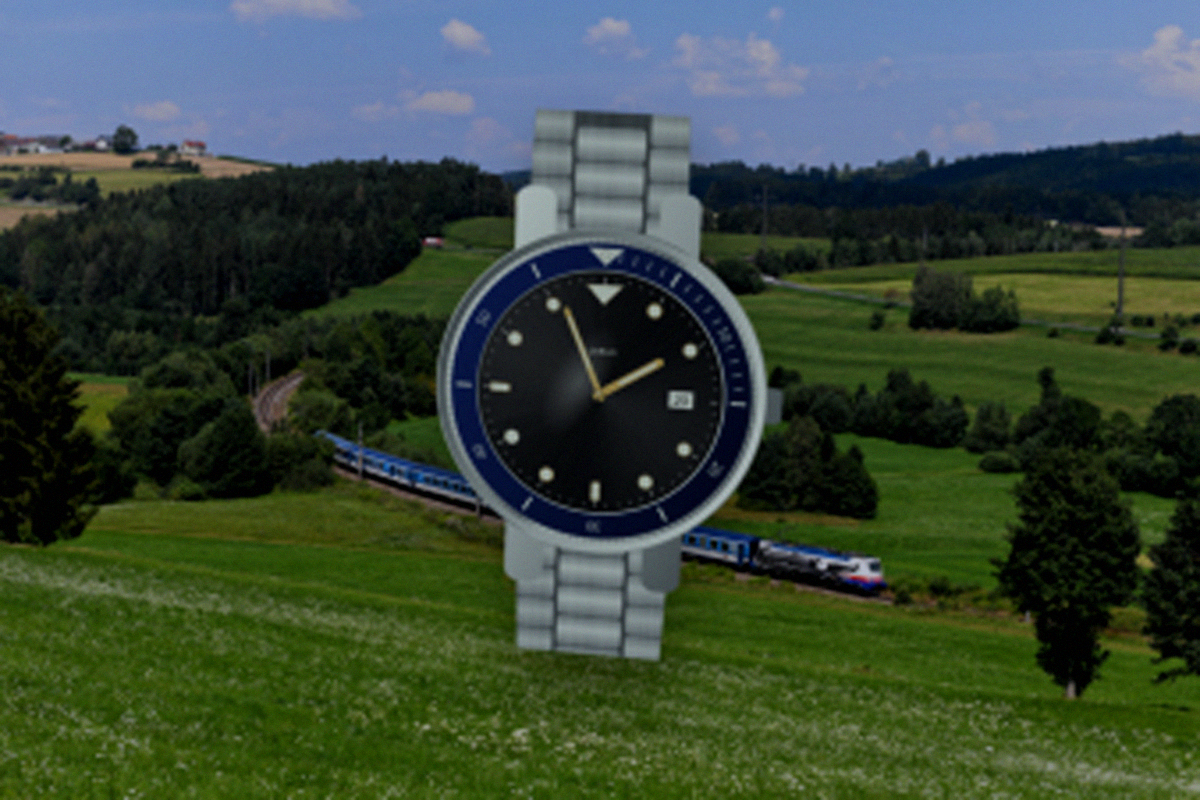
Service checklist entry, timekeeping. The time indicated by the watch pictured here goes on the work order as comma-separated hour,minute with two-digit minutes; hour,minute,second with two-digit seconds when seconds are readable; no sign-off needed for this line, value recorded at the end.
1,56
